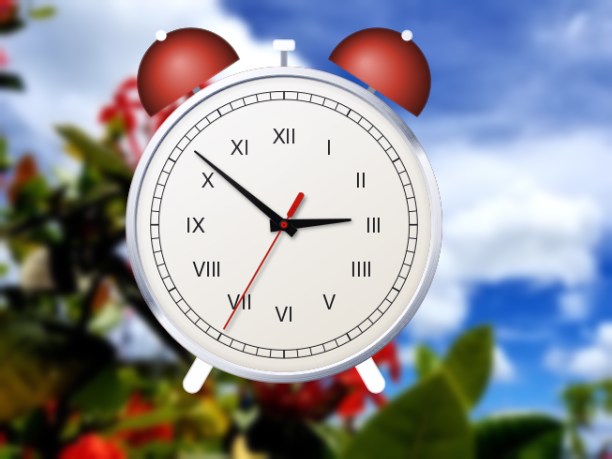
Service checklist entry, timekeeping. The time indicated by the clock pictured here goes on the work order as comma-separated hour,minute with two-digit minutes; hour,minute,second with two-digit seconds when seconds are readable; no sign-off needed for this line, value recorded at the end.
2,51,35
